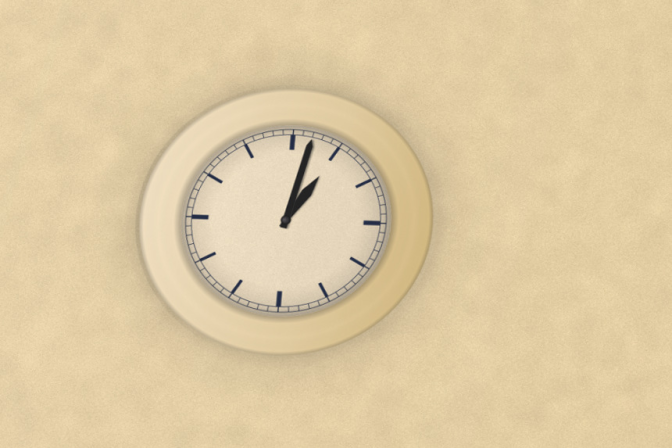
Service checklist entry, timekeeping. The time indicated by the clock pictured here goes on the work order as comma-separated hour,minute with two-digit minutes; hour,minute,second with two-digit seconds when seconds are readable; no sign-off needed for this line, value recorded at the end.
1,02
